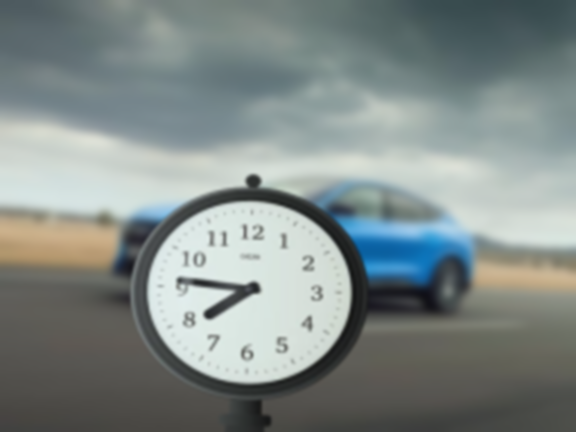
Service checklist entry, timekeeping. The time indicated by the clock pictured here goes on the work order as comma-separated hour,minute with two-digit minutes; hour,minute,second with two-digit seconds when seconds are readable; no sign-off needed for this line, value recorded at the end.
7,46
